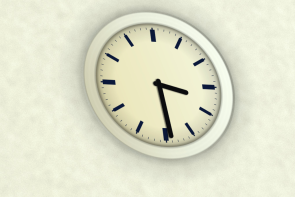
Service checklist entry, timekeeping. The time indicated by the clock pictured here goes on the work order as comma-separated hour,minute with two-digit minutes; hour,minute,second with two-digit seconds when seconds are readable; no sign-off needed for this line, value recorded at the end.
3,29
